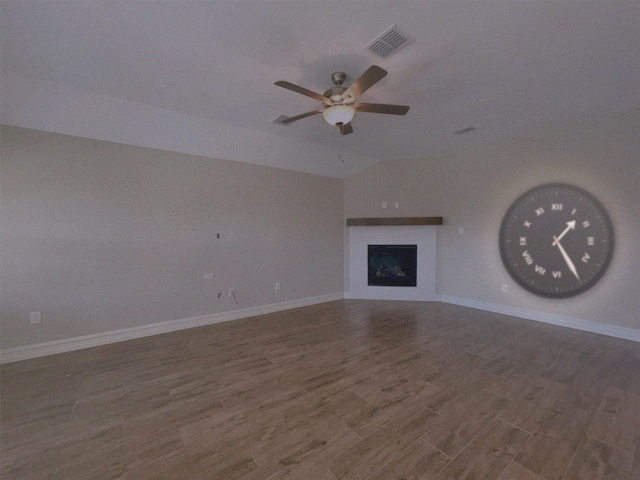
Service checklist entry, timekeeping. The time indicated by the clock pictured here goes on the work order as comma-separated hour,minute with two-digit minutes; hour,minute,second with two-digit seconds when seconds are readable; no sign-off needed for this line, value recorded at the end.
1,25
